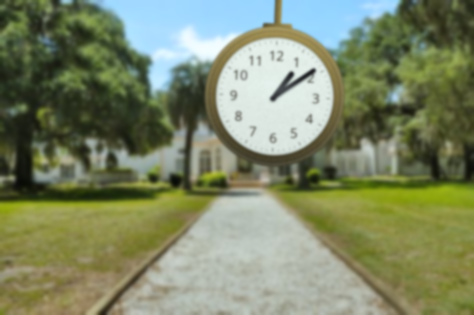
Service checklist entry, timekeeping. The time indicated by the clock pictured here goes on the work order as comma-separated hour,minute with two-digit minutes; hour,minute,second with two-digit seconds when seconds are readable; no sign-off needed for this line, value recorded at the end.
1,09
